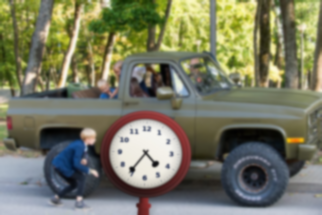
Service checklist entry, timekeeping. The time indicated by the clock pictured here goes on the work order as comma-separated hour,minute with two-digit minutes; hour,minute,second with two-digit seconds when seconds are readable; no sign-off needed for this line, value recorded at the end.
4,36
